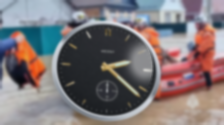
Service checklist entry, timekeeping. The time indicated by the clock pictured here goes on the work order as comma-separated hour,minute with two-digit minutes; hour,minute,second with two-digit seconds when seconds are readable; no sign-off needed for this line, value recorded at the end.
2,22
